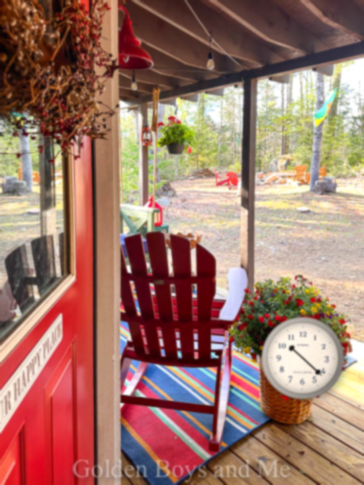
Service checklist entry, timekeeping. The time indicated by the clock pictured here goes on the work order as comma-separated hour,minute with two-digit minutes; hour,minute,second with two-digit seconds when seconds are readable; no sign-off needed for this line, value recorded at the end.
10,22
